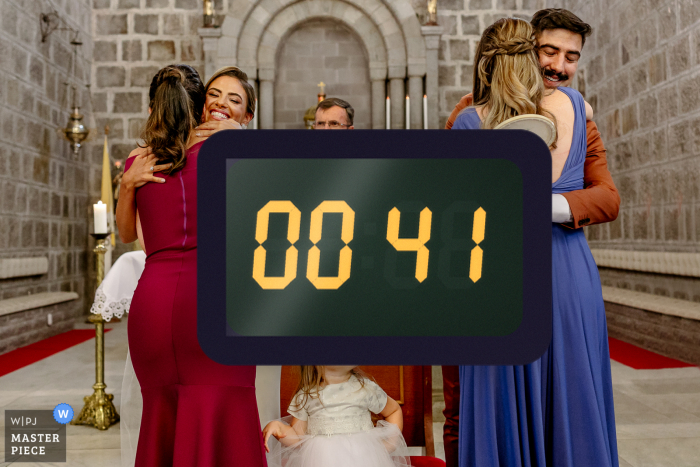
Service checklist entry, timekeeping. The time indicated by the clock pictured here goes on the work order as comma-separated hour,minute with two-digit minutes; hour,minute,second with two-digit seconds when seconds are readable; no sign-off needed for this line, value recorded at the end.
0,41
